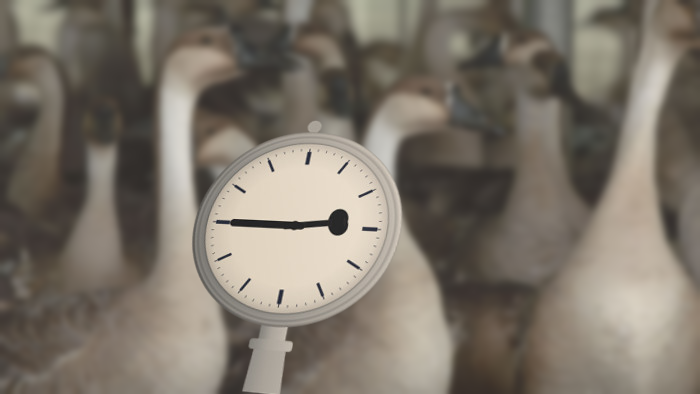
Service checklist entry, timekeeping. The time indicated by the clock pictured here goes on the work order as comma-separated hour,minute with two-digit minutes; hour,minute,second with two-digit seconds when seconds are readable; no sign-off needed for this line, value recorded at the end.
2,45
